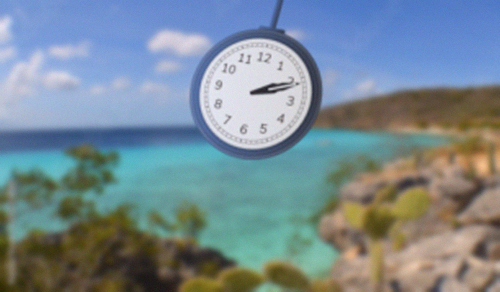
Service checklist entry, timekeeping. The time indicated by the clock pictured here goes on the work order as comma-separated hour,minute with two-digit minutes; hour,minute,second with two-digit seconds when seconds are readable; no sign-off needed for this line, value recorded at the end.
2,11
